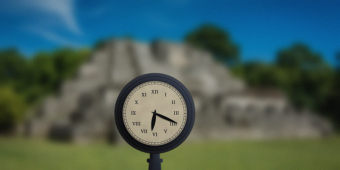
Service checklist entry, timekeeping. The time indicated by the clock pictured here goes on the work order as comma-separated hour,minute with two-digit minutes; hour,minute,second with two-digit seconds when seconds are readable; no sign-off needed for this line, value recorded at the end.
6,19
